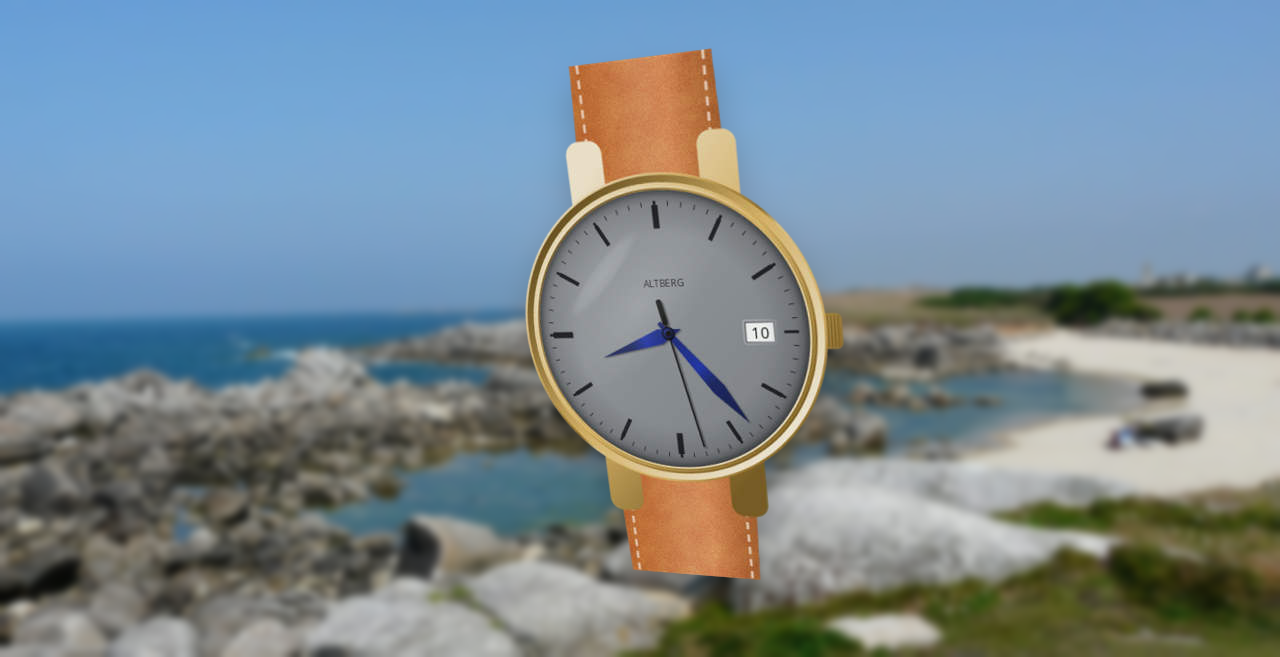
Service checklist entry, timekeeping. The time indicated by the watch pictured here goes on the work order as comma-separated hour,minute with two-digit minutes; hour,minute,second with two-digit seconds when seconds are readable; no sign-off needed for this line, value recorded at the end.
8,23,28
